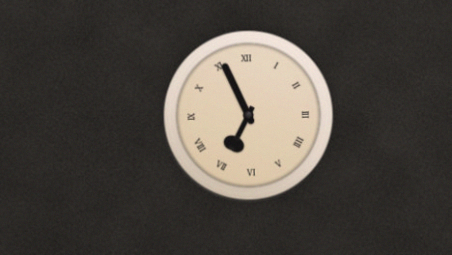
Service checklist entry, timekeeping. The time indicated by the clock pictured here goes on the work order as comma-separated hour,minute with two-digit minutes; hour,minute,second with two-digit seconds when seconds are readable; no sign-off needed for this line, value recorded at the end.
6,56
